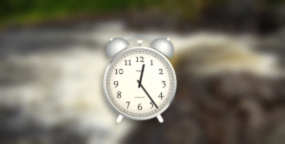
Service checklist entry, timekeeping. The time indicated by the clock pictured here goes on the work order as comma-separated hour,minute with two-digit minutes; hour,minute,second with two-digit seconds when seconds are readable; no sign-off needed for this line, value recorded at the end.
12,24
